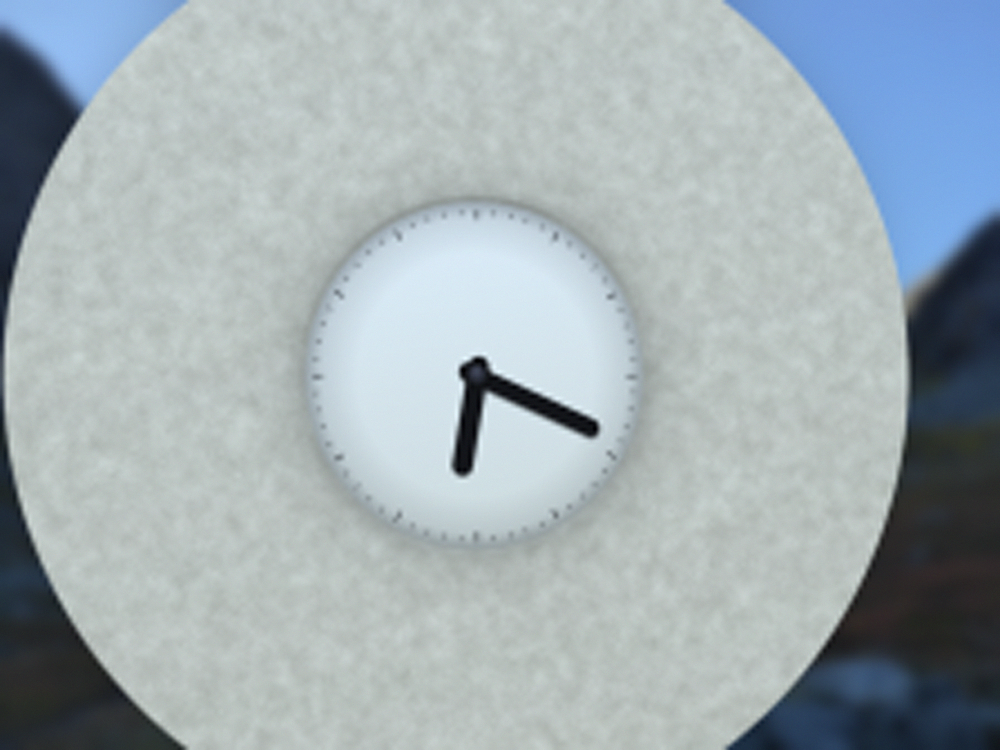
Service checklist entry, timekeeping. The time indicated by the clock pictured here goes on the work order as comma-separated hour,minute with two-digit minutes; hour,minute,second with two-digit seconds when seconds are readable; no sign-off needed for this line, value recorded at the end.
6,19
